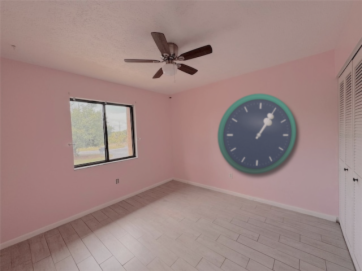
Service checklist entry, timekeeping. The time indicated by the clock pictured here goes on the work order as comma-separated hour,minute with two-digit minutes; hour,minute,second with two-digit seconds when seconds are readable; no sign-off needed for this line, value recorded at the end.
1,05
